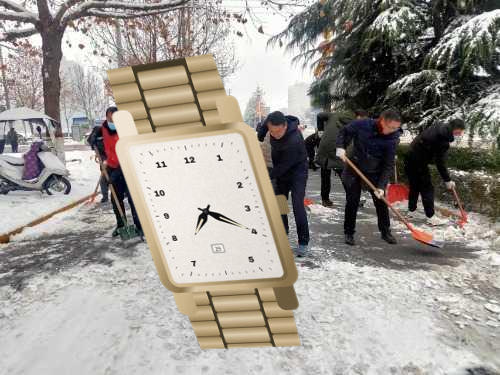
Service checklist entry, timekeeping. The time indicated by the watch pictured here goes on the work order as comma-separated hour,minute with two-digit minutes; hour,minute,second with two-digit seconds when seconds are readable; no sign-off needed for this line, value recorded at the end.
7,20
